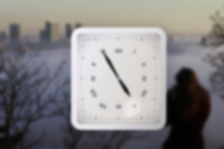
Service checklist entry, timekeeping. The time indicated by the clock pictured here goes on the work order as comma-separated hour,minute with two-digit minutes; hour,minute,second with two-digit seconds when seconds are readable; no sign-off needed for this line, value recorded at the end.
4,55
